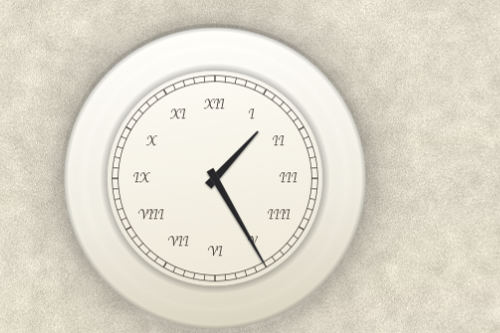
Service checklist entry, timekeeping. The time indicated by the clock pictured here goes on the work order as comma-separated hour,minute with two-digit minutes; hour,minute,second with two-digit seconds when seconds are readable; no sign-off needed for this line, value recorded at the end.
1,25
